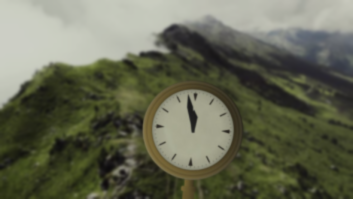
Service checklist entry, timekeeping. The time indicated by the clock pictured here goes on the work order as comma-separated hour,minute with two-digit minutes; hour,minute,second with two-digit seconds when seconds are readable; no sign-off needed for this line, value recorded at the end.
11,58
